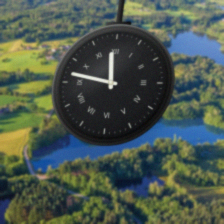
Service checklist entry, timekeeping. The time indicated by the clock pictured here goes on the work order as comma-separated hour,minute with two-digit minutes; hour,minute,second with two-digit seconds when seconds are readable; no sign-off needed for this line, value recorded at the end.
11,47
